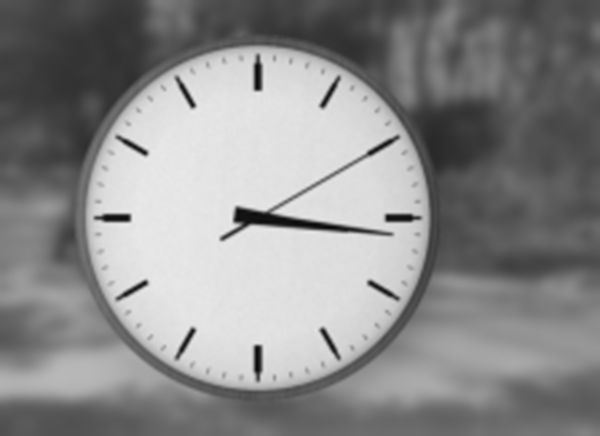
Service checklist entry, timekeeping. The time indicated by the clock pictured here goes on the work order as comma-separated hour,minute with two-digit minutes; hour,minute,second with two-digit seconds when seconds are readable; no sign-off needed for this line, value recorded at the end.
3,16,10
